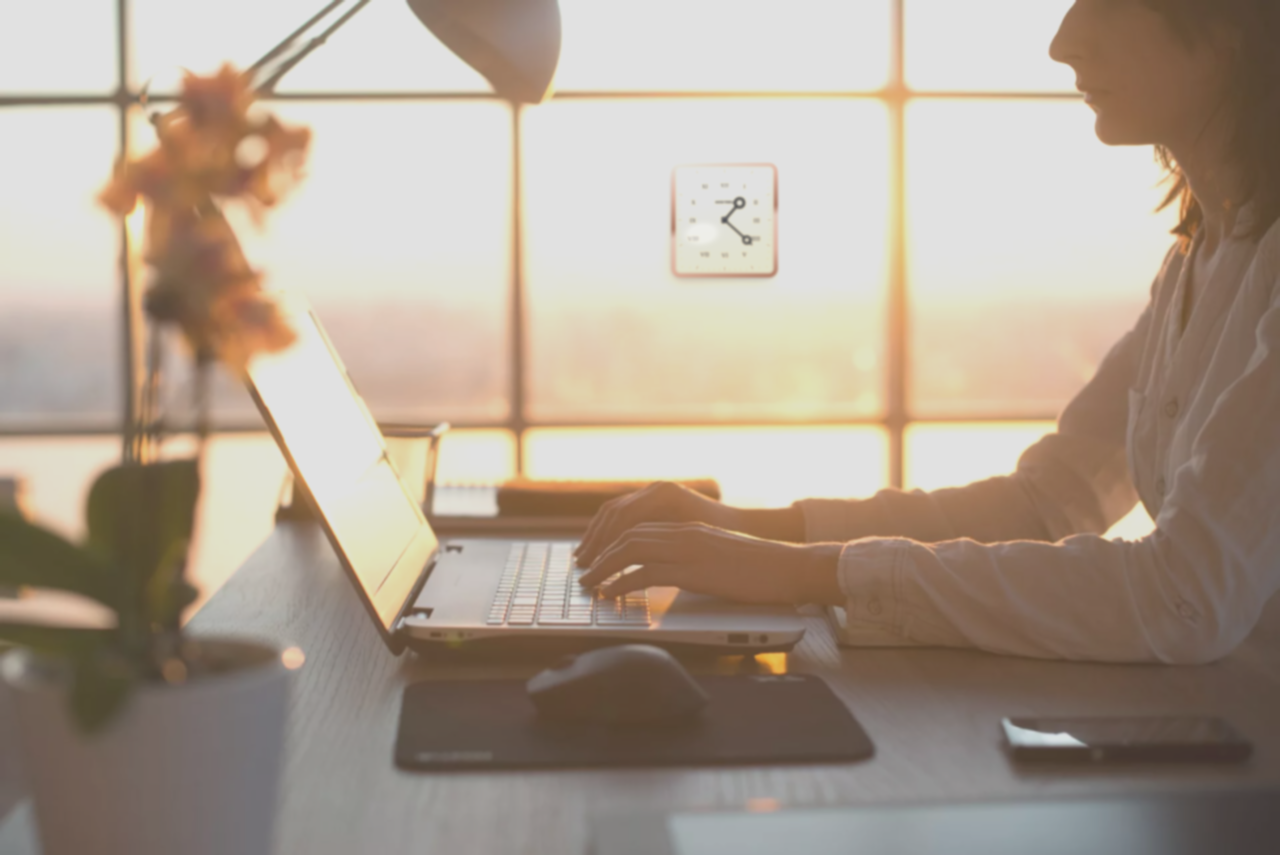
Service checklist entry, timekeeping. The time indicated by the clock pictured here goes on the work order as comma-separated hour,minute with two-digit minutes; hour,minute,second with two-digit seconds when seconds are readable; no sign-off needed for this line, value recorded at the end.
1,22
